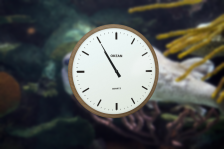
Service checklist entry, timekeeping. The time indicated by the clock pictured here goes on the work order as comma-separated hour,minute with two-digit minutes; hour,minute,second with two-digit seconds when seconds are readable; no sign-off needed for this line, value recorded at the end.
10,55
